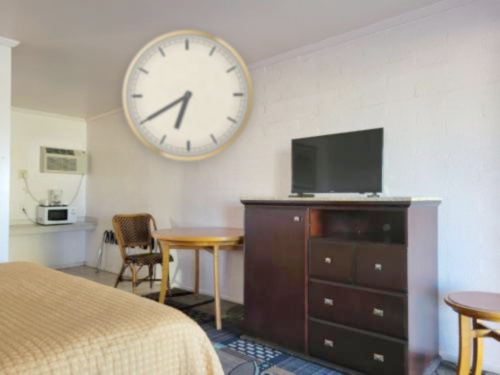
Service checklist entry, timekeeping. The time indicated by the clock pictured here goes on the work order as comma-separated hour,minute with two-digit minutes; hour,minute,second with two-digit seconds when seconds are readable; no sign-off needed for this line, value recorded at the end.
6,40
